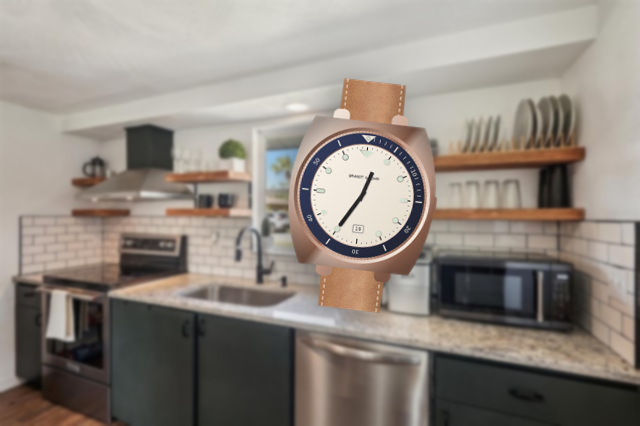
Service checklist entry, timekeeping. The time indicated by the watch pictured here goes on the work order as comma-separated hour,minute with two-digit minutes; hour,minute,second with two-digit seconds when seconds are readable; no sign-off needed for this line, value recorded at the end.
12,35
